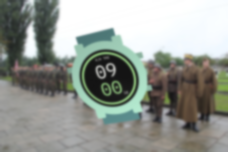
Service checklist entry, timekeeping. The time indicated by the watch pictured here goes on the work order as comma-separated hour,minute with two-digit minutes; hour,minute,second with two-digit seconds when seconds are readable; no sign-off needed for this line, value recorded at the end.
9,00
